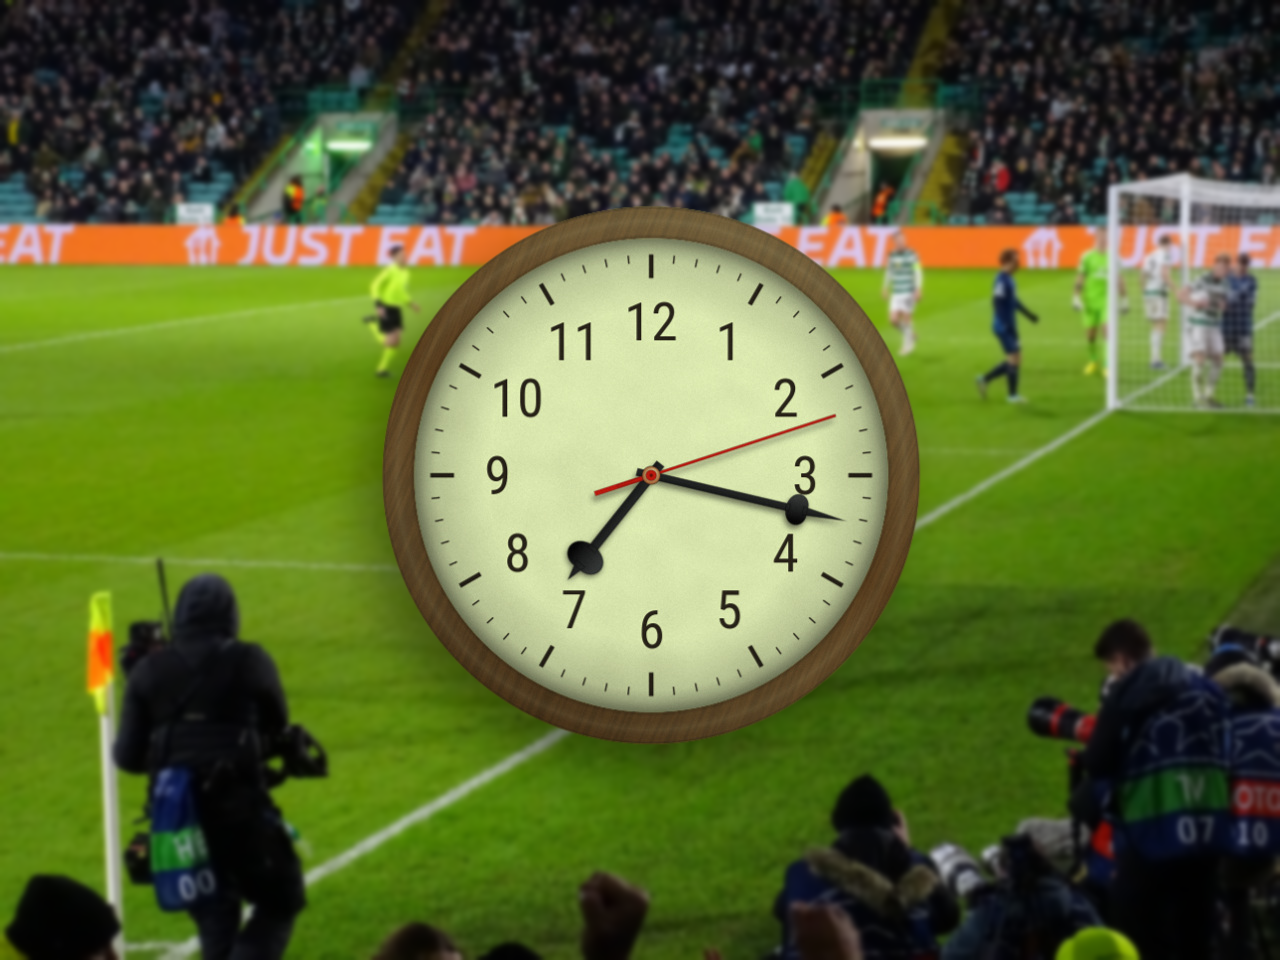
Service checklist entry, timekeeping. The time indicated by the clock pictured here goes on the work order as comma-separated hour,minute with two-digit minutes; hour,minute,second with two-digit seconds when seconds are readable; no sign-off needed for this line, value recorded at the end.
7,17,12
